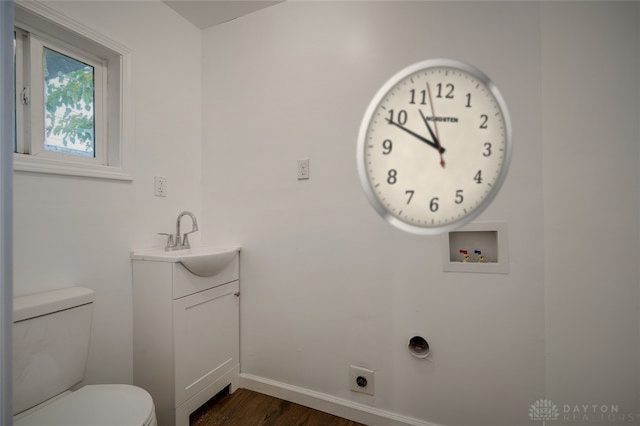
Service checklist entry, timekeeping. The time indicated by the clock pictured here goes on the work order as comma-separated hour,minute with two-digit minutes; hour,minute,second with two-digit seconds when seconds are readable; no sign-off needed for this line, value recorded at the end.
10,48,57
